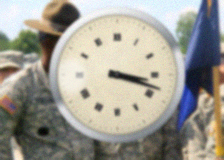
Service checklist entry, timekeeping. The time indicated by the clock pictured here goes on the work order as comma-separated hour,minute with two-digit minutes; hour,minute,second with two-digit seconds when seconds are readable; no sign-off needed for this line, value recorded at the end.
3,18
